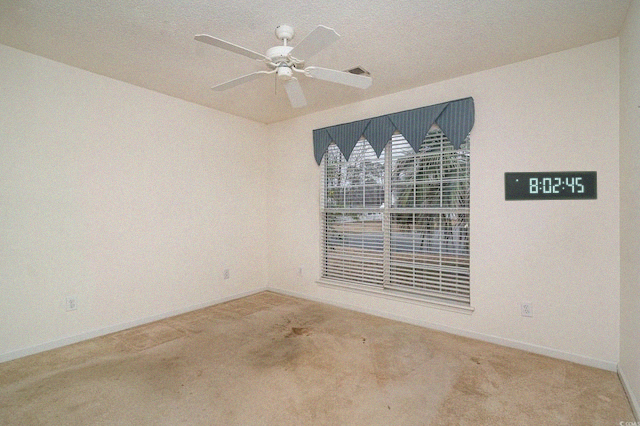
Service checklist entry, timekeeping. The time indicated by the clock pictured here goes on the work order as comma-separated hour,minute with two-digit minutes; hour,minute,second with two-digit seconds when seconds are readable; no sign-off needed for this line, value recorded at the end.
8,02,45
